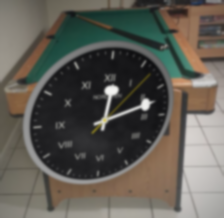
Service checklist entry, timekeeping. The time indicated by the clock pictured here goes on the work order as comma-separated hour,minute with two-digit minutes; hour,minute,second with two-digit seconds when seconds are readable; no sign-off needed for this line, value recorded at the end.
12,12,07
